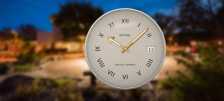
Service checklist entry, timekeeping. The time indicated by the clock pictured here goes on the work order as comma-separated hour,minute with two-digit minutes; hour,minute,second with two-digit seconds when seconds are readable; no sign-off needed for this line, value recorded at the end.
10,08
